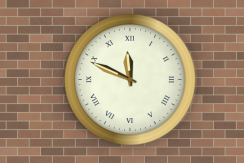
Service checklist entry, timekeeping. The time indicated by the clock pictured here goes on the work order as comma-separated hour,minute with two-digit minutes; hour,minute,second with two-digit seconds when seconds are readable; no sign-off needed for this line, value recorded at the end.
11,49
